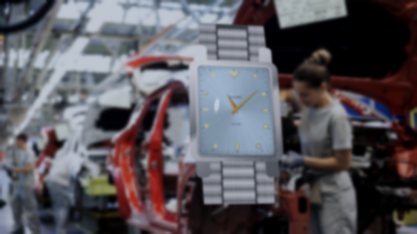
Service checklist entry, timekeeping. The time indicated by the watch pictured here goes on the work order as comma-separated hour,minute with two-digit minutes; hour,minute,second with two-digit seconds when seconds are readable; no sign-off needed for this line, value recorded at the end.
11,08
